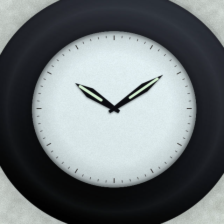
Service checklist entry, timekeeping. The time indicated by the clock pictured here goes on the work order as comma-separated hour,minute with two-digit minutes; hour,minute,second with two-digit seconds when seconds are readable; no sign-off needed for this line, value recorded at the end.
10,09
